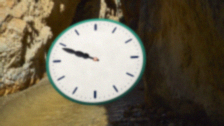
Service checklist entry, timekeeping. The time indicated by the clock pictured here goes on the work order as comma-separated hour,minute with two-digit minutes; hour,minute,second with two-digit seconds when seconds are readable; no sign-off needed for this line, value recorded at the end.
9,49
